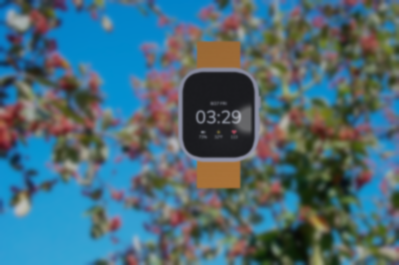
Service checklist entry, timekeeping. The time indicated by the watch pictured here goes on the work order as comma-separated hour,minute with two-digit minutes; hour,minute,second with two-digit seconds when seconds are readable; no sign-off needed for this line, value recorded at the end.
3,29
